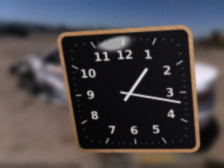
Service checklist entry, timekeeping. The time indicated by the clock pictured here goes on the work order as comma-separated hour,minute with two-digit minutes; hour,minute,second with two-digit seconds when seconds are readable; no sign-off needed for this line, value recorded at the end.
1,17
